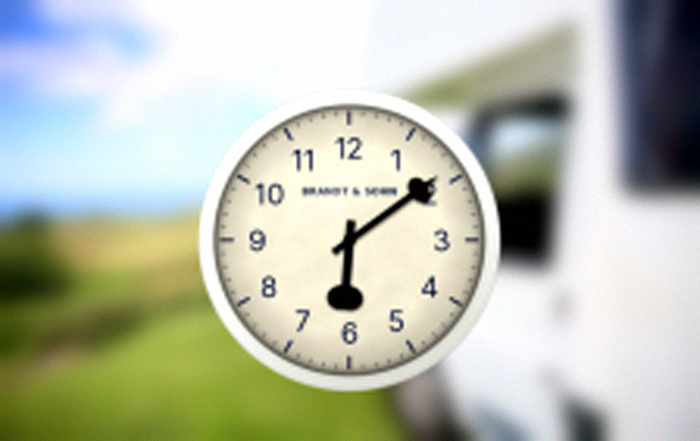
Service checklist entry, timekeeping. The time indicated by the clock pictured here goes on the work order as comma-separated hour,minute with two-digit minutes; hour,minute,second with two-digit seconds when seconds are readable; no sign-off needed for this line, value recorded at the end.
6,09
